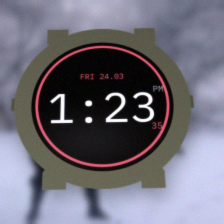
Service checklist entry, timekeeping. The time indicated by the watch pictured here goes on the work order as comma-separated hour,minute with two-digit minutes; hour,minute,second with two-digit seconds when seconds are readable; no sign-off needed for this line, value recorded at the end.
1,23,35
